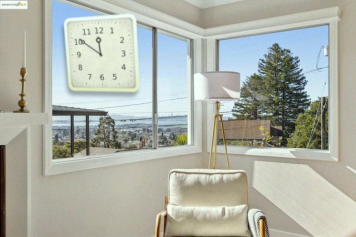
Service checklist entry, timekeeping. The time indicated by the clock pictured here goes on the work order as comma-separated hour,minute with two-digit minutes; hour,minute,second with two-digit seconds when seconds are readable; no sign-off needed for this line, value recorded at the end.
11,51
